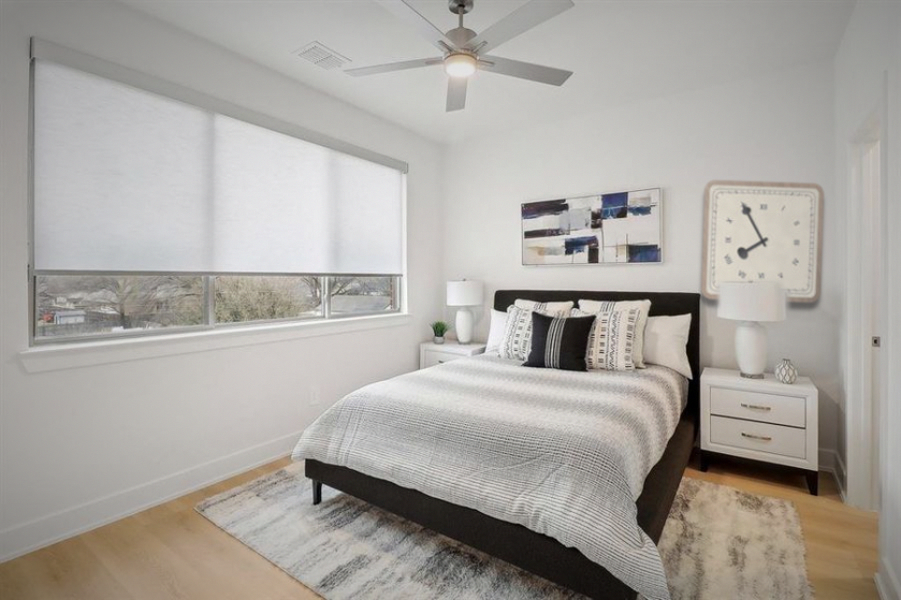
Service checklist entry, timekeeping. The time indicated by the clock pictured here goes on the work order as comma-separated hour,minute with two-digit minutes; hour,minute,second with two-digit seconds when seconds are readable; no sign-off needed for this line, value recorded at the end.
7,55
